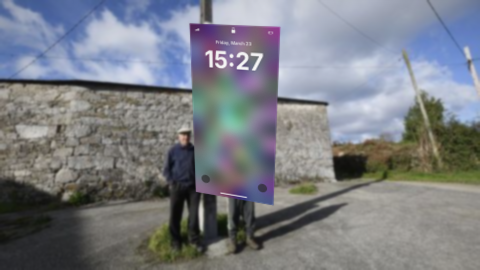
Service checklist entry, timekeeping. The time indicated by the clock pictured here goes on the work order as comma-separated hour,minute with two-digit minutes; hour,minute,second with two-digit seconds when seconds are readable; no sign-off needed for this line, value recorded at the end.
15,27
